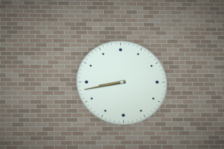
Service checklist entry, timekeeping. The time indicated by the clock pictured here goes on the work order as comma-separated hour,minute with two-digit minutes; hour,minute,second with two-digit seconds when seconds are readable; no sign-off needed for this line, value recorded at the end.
8,43
